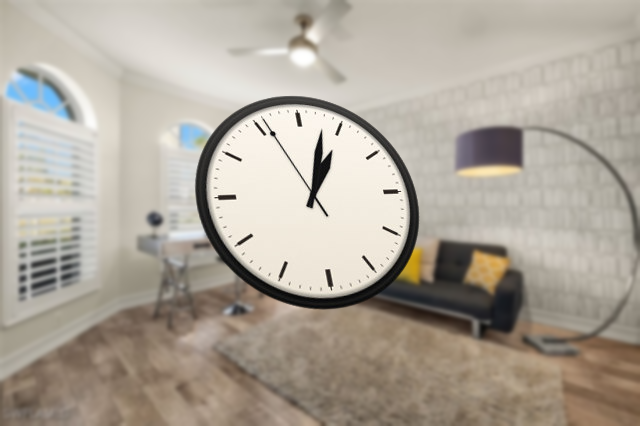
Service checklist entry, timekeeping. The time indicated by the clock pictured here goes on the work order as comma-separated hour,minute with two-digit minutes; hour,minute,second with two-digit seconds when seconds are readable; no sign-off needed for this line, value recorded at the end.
1,02,56
